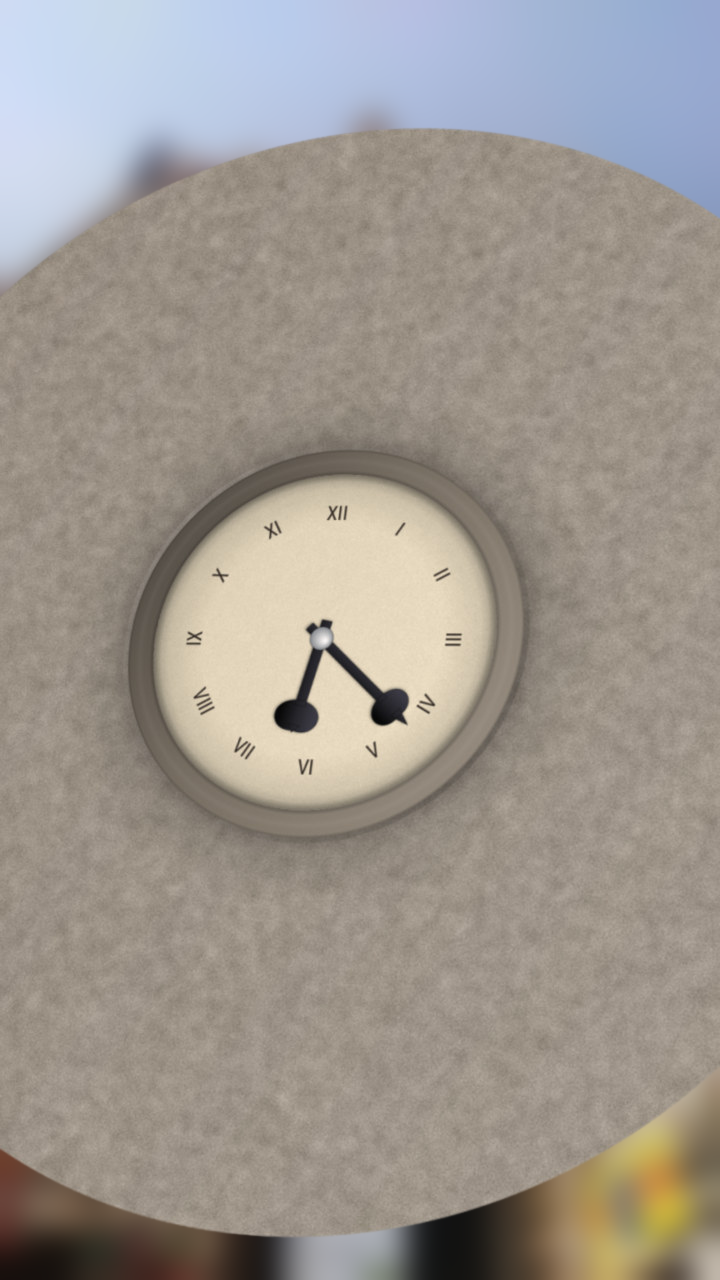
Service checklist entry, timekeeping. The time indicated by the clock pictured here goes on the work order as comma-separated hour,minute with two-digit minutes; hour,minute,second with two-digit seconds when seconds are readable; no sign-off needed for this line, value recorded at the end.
6,22
